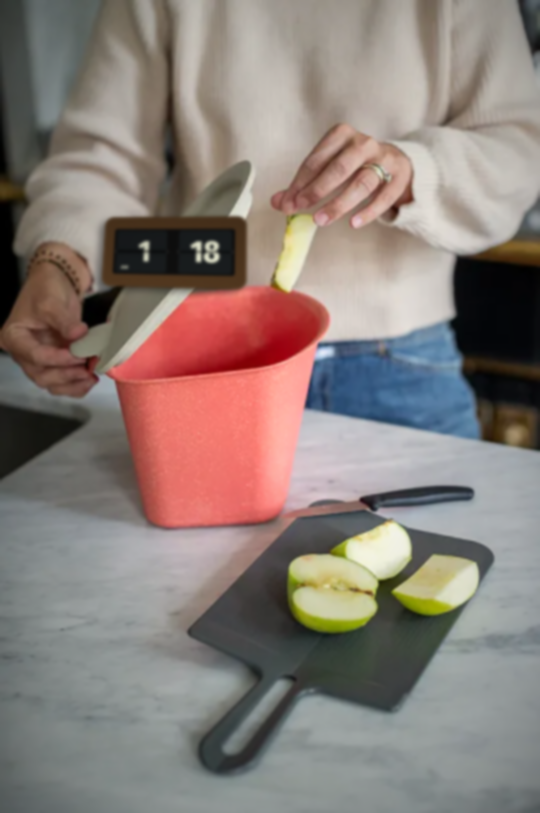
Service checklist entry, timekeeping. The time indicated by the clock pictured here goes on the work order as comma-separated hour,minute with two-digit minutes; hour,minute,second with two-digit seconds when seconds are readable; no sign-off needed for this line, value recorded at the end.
1,18
